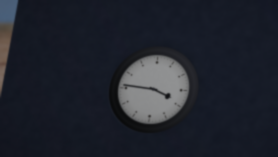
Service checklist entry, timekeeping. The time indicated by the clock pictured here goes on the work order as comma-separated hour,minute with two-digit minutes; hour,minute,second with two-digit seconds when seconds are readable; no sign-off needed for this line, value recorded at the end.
3,46
